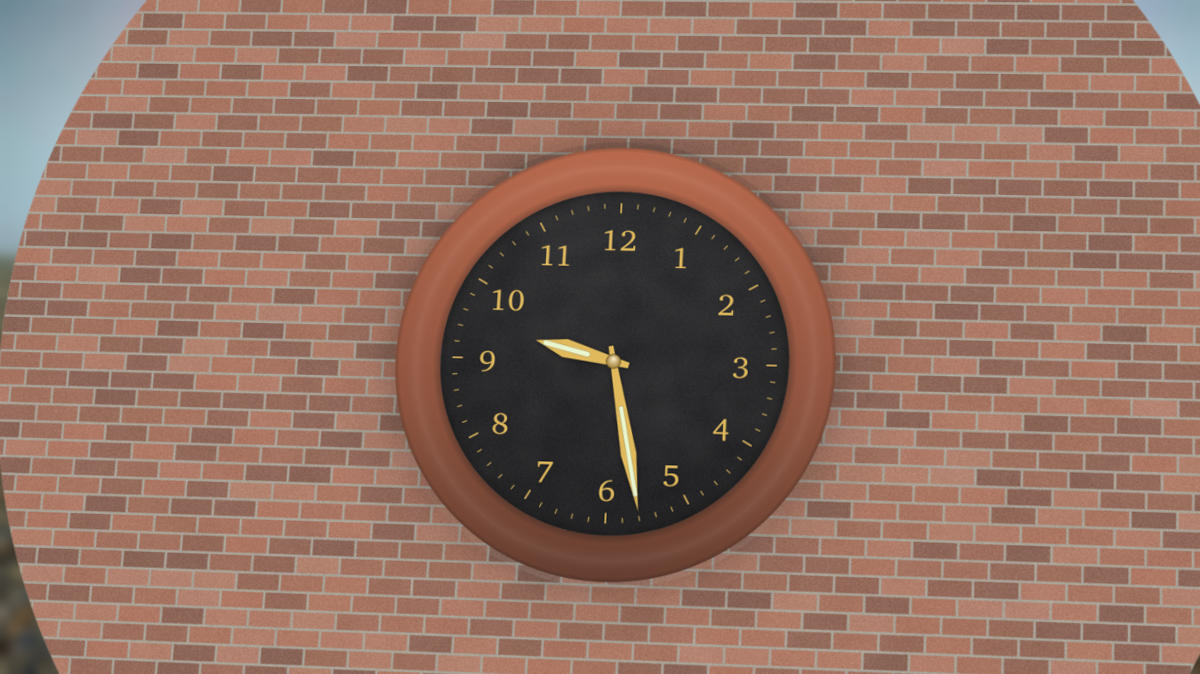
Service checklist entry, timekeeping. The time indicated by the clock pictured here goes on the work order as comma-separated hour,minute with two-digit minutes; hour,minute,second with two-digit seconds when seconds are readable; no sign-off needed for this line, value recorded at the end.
9,28
